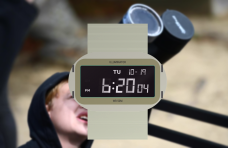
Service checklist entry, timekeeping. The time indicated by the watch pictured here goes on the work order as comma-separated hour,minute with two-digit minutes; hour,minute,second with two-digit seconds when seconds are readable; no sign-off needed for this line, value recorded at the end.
6,20,04
